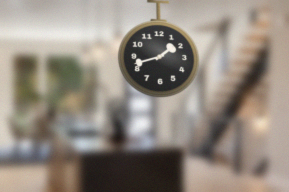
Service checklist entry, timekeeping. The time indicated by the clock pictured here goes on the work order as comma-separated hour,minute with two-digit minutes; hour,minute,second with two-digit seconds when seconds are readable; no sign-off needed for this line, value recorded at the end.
1,42
